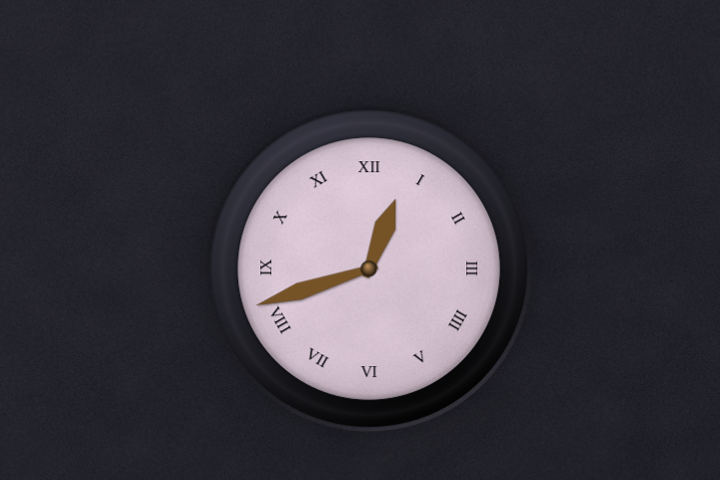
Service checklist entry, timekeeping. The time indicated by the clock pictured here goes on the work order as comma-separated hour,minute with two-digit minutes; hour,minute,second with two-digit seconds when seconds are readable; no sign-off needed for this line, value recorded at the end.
12,42
